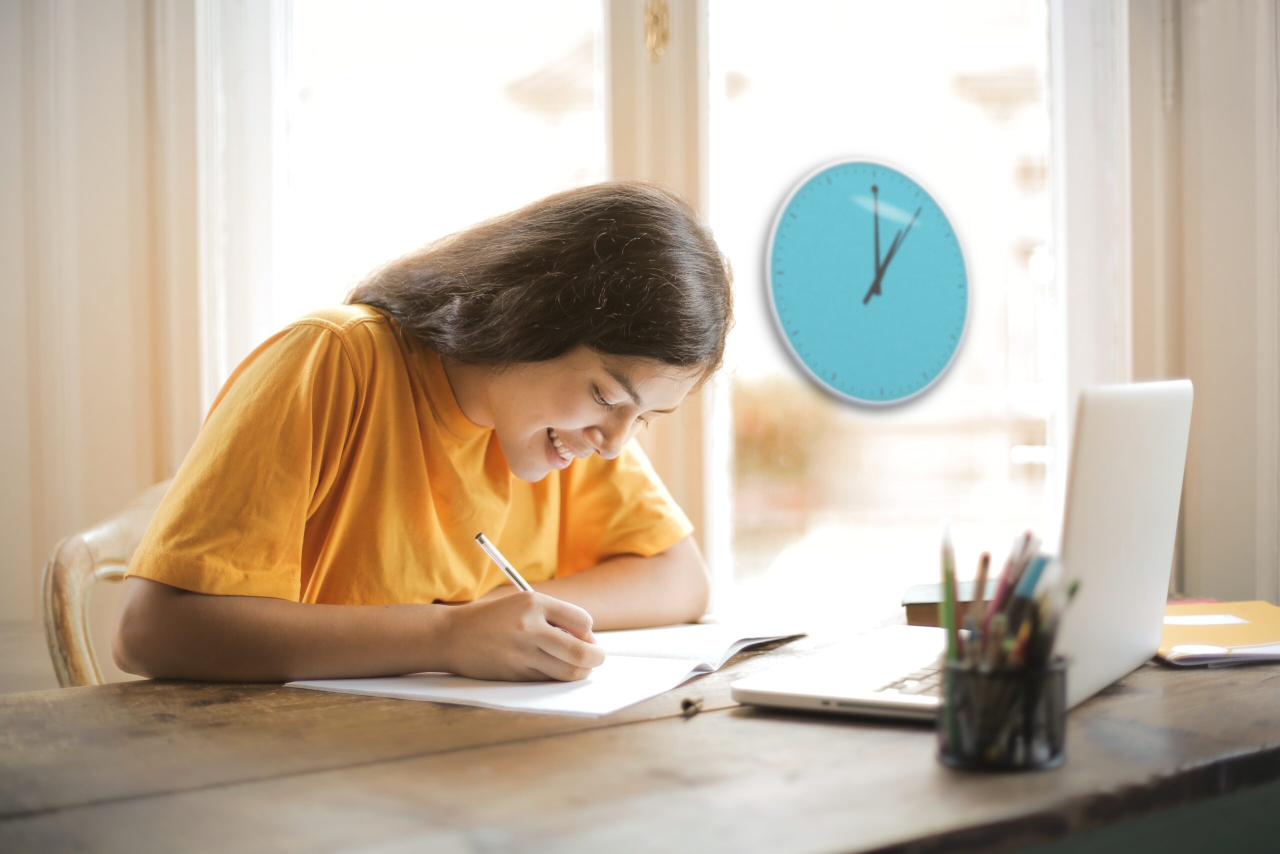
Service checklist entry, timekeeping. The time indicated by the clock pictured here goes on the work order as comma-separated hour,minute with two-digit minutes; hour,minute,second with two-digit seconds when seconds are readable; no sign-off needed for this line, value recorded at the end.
1,00,06
